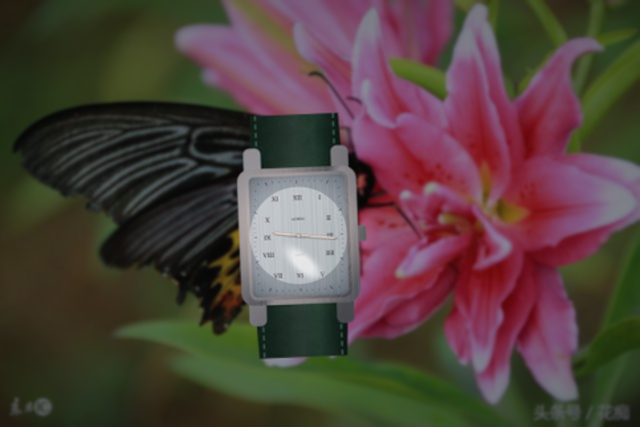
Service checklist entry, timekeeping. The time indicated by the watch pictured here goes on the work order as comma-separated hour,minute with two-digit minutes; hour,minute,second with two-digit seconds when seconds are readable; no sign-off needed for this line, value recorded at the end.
9,16
